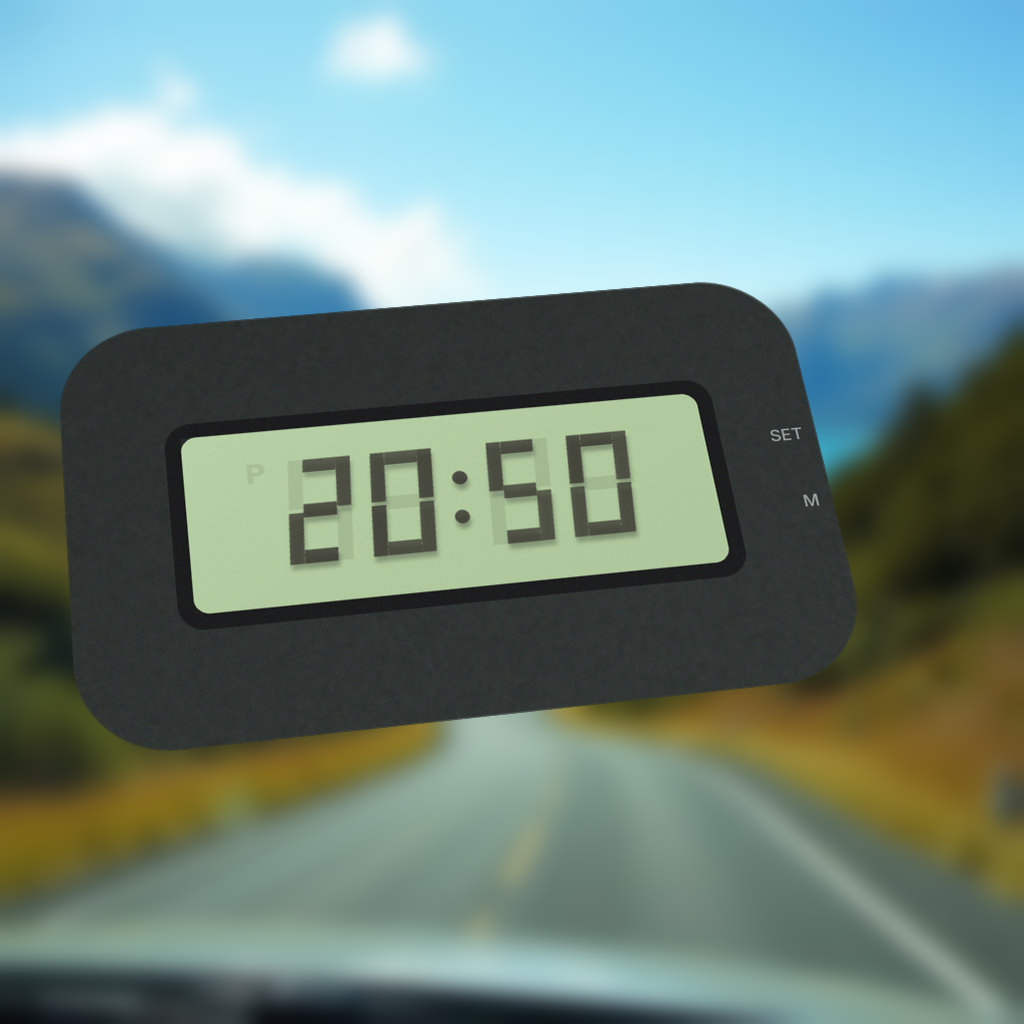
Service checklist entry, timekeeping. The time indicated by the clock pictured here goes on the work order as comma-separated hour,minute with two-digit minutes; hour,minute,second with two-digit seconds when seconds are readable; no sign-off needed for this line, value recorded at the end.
20,50
